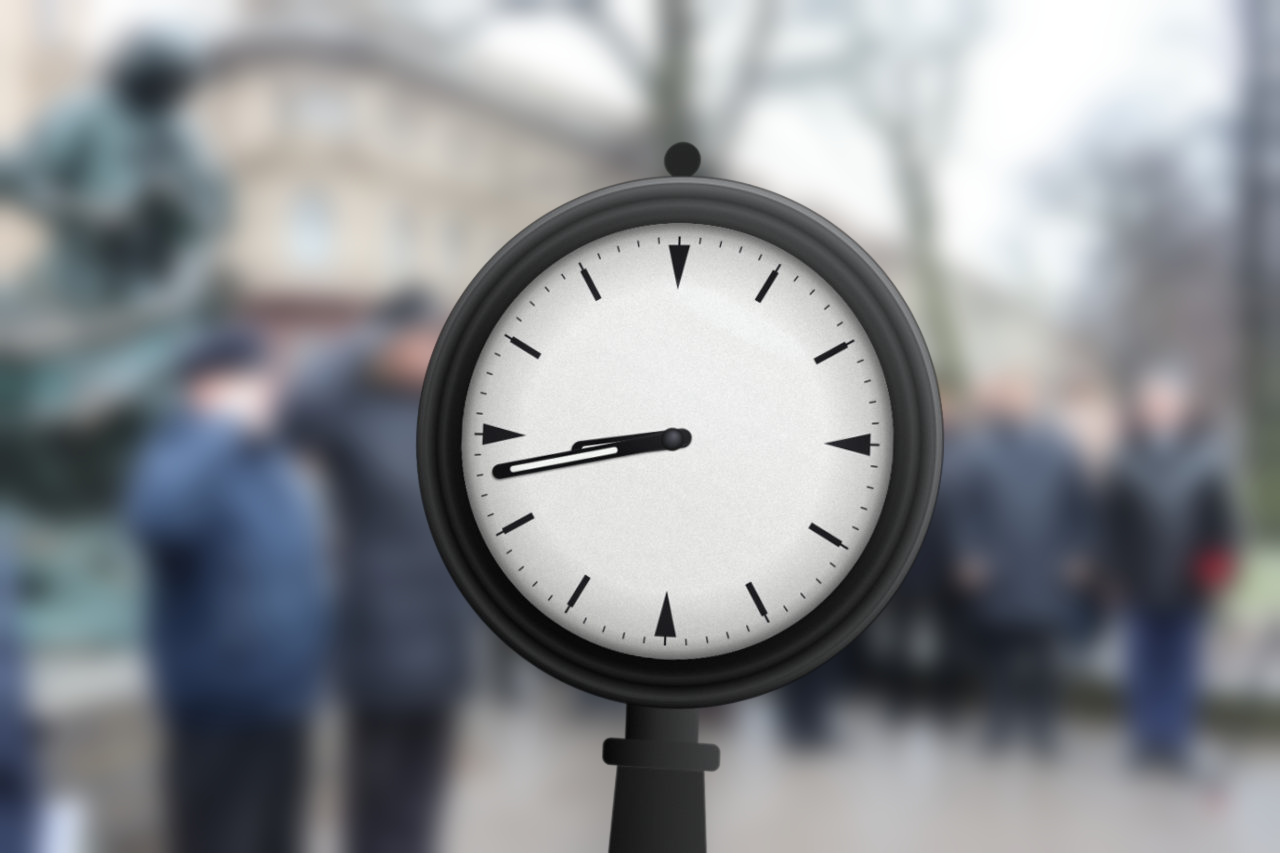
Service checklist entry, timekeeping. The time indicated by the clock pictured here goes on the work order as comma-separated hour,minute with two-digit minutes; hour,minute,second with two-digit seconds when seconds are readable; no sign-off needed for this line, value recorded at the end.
8,43
